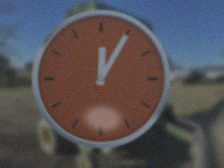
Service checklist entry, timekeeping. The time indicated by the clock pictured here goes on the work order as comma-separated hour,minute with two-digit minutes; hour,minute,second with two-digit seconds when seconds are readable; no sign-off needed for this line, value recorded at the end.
12,05
